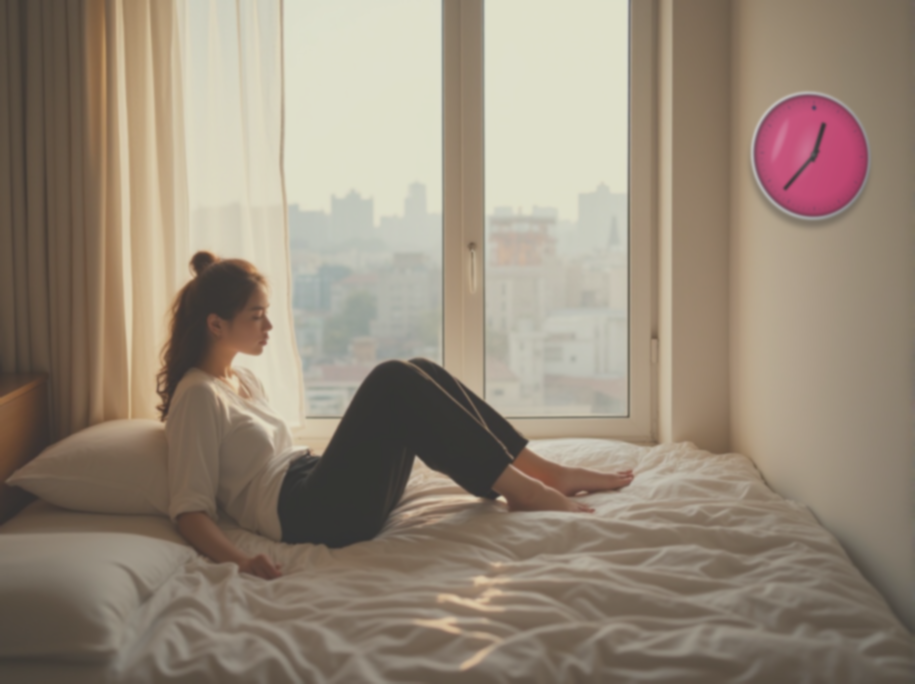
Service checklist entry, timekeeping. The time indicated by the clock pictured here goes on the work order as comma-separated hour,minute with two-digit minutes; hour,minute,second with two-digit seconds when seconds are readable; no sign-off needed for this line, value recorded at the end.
12,37
